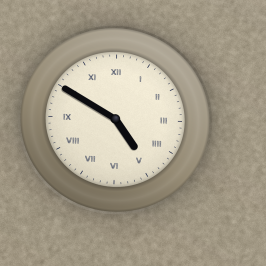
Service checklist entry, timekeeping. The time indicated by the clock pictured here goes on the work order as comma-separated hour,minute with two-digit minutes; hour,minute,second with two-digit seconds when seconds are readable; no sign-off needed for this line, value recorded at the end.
4,50
